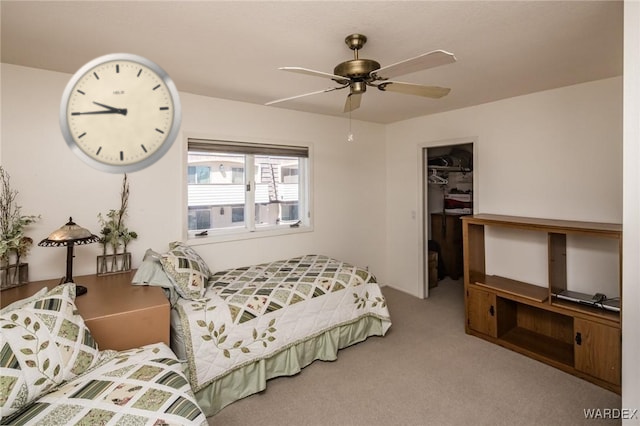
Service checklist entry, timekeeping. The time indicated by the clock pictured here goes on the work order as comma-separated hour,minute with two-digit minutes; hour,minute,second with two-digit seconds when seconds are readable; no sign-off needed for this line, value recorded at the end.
9,45
